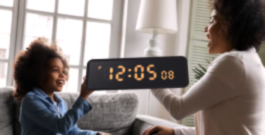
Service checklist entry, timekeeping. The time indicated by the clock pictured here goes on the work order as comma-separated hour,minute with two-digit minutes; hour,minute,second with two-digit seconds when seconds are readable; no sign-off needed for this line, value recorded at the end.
12,05,08
